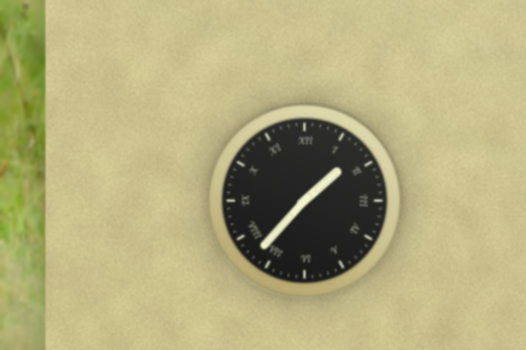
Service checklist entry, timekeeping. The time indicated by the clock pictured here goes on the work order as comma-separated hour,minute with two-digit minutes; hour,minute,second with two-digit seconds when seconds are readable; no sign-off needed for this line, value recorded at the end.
1,37
